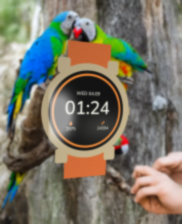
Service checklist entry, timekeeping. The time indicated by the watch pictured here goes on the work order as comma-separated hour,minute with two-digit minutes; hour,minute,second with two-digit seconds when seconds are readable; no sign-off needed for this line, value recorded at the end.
1,24
